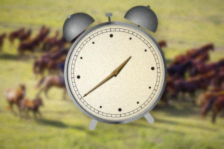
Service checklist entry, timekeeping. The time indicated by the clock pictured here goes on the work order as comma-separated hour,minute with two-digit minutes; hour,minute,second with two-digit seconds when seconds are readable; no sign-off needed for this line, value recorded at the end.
1,40
